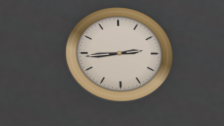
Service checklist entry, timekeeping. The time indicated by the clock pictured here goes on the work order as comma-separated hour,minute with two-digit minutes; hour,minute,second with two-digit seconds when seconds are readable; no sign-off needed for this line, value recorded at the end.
2,44
